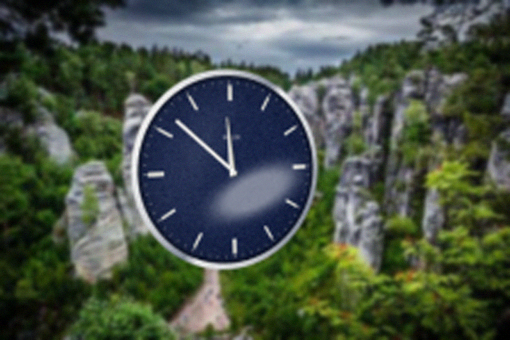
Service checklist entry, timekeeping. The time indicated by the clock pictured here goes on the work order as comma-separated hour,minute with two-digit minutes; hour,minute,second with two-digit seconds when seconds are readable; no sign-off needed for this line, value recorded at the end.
11,52
